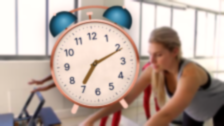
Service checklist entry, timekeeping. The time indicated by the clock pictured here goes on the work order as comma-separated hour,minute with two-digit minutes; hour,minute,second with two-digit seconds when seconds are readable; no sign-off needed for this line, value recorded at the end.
7,11
